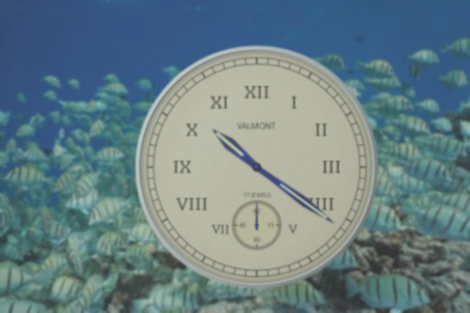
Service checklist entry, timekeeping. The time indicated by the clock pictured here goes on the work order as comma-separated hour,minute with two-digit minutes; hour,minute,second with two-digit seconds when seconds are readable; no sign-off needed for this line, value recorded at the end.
10,21
